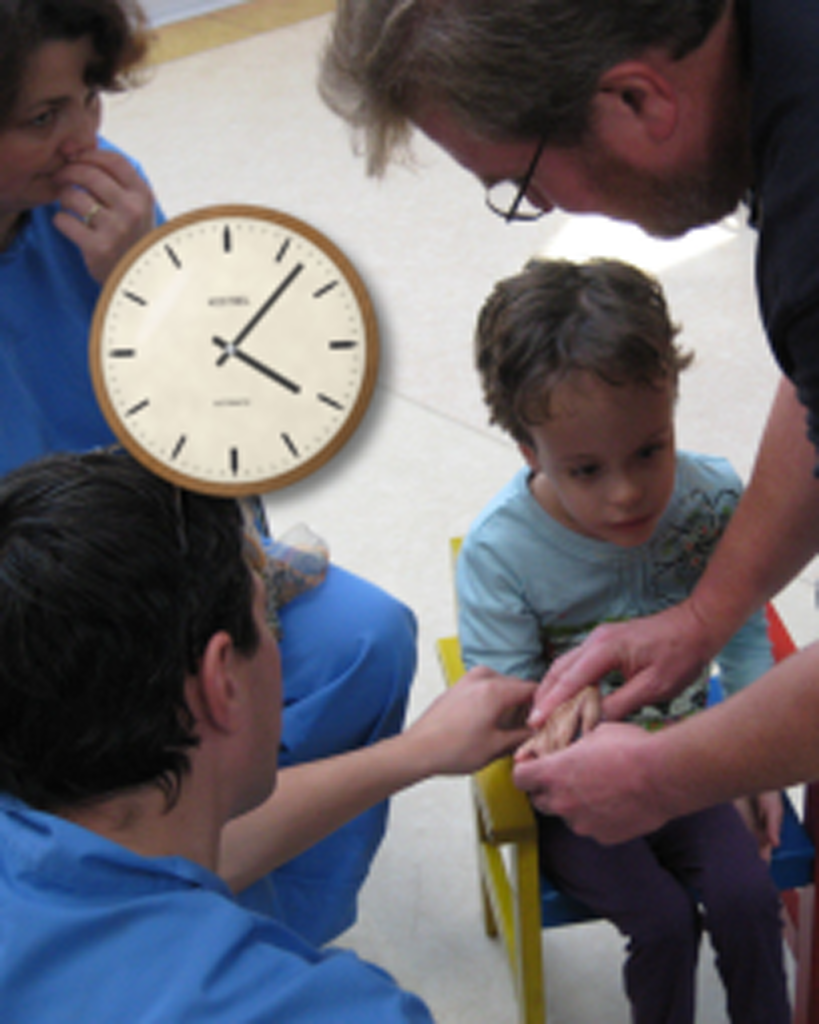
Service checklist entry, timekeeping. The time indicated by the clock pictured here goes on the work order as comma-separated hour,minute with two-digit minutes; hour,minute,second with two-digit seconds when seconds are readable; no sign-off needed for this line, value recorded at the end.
4,07
